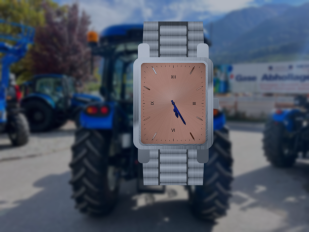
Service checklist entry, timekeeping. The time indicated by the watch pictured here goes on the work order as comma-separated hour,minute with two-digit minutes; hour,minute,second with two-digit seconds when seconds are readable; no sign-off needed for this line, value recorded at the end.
5,25
